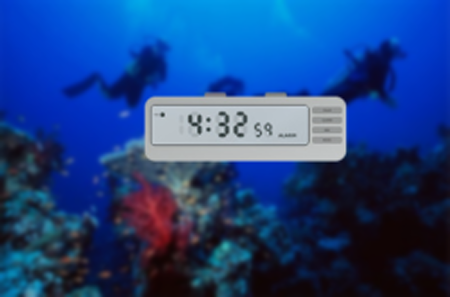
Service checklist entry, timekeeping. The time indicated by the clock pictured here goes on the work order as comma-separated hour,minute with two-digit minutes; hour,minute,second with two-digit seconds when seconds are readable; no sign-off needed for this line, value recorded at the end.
4,32,59
